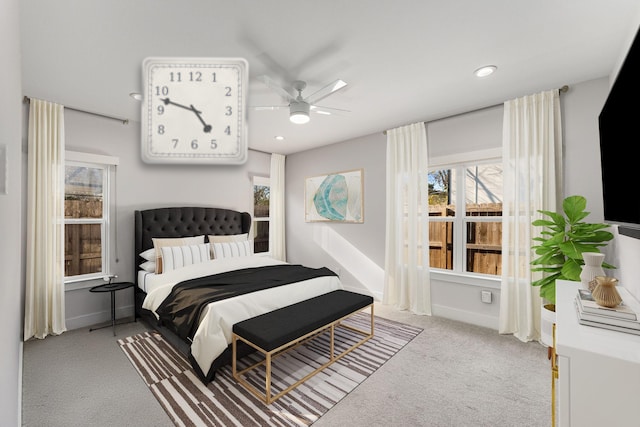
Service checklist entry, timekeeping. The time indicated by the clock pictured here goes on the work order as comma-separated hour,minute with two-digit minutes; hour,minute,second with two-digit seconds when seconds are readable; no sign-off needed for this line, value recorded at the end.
4,48
